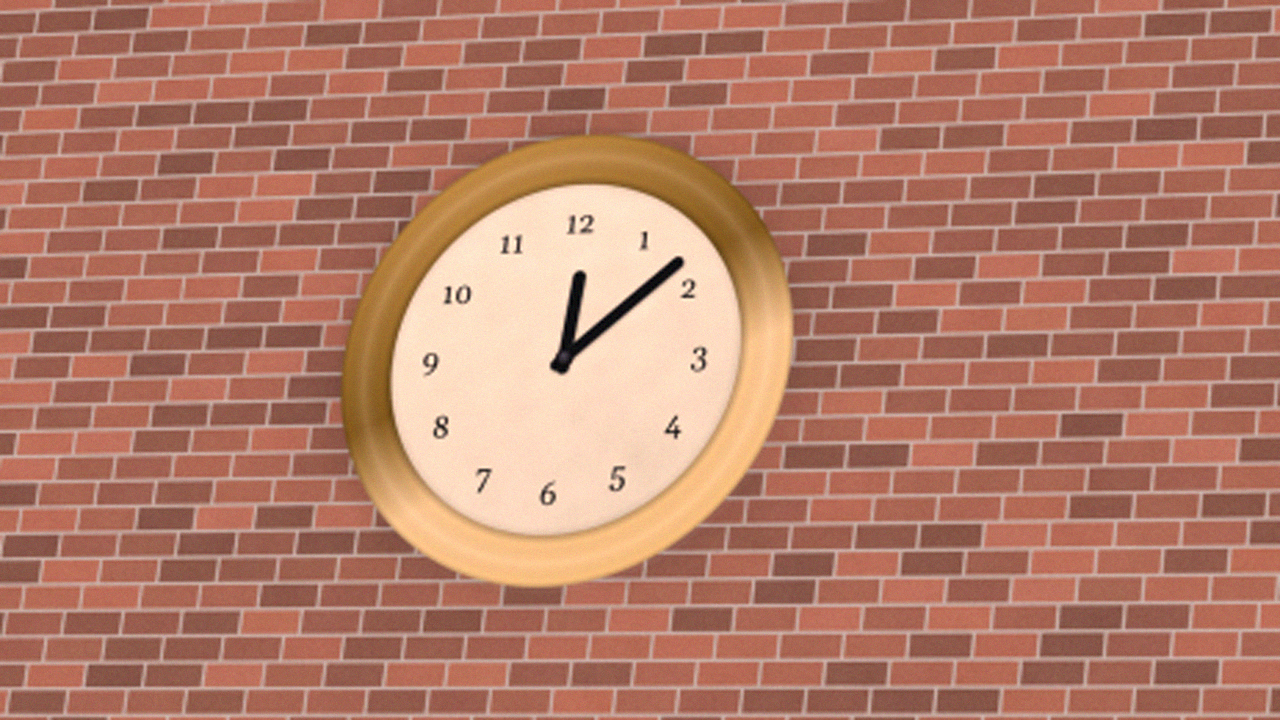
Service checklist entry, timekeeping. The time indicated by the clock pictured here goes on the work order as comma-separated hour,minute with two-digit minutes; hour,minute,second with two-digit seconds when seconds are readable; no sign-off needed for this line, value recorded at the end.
12,08
